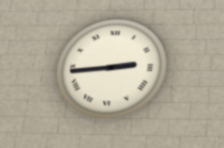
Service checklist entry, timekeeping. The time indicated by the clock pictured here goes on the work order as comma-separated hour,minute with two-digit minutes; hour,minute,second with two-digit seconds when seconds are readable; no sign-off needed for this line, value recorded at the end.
2,44
